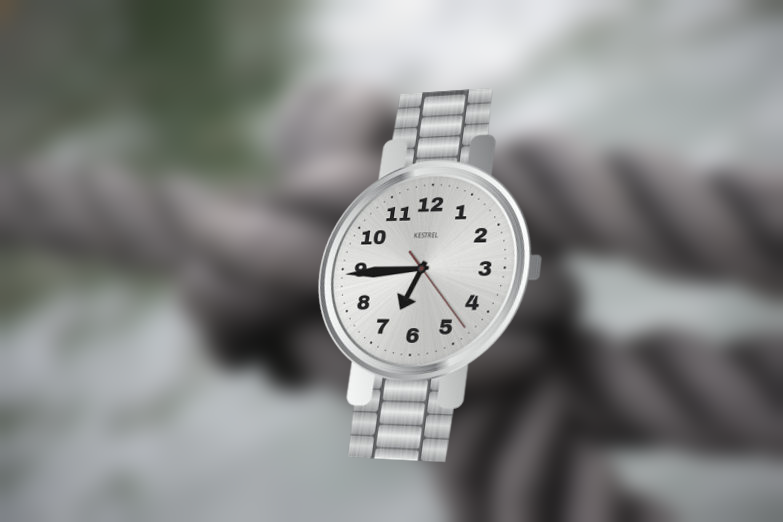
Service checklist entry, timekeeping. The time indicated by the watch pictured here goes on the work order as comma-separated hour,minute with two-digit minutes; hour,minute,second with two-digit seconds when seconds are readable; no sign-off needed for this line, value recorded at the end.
6,44,23
